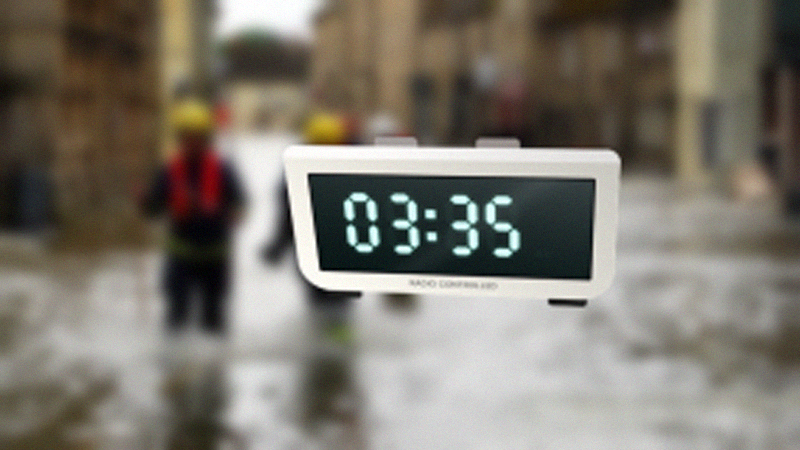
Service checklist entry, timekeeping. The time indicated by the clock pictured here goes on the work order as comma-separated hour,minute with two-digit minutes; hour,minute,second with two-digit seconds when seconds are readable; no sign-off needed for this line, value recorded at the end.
3,35
